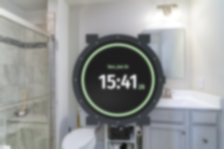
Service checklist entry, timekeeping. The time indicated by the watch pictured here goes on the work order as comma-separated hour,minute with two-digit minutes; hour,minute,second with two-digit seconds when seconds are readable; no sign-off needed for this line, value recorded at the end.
15,41
